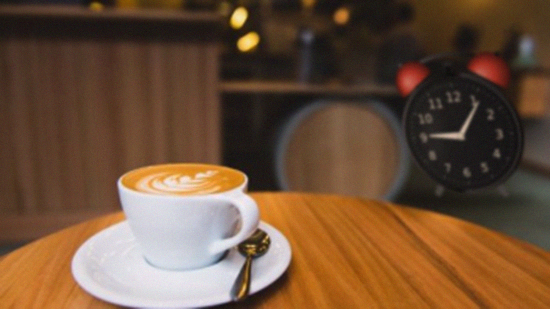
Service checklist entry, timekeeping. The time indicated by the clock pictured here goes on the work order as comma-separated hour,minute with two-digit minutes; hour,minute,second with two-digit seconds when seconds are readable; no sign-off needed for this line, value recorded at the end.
9,06
